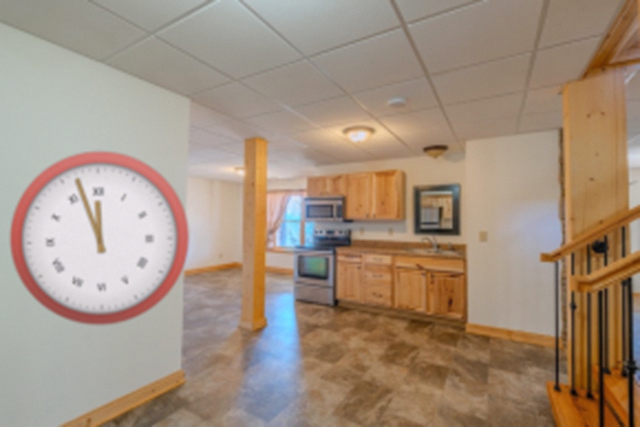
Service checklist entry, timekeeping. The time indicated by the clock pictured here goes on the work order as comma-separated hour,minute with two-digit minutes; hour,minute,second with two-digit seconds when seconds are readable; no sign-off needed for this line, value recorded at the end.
11,57
